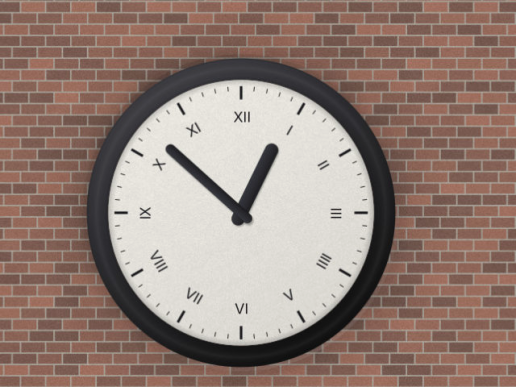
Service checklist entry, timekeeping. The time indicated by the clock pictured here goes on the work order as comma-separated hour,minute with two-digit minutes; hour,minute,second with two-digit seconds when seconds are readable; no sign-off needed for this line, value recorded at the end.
12,52
